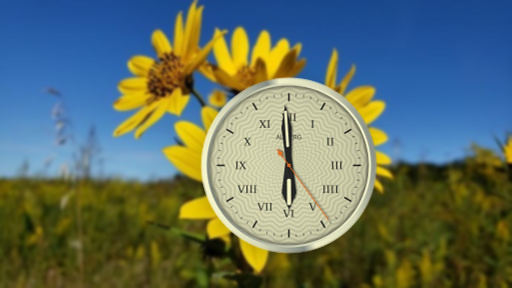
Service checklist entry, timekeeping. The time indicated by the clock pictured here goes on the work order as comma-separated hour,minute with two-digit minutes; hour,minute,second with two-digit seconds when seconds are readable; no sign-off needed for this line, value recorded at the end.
5,59,24
